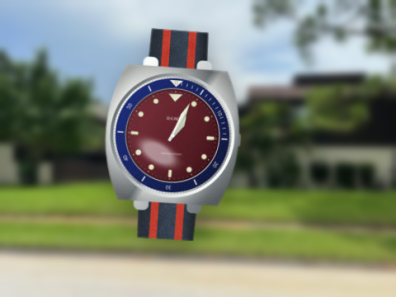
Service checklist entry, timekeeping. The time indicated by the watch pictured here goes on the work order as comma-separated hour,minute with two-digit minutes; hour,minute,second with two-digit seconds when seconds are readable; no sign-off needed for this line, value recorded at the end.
1,04
